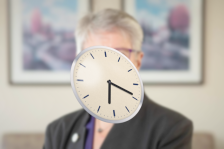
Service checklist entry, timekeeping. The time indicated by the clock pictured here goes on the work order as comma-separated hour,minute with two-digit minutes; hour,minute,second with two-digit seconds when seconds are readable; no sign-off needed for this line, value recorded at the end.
6,19
